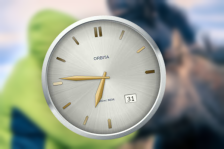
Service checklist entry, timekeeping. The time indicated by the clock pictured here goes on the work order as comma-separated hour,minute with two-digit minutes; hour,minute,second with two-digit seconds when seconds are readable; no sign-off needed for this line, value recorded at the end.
6,46
